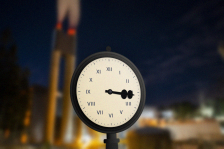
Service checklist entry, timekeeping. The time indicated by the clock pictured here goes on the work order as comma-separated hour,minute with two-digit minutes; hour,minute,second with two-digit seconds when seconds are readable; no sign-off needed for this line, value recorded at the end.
3,16
